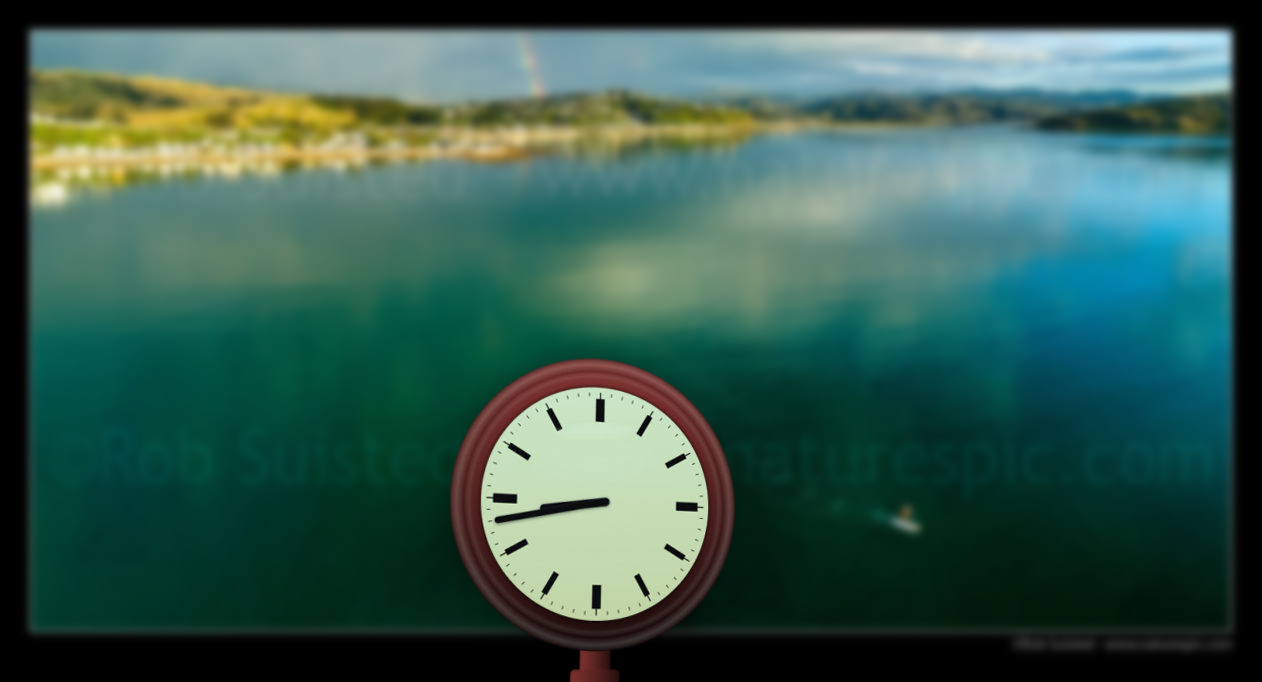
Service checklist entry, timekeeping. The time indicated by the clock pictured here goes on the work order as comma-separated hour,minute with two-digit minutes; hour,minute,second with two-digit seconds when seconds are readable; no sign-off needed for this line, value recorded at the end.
8,43
